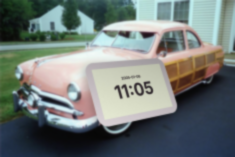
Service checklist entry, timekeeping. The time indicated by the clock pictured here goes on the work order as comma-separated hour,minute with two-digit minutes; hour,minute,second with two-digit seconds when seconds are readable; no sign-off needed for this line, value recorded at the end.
11,05
